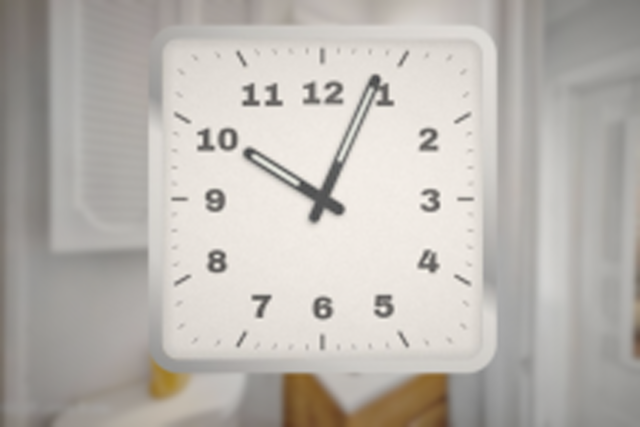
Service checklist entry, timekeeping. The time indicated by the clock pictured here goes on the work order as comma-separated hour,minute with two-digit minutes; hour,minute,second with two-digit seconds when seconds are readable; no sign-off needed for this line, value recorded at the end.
10,04
